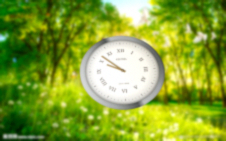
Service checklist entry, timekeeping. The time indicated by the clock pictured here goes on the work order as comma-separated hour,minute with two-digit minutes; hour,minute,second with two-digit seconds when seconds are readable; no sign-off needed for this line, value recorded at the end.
9,52
